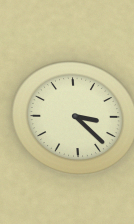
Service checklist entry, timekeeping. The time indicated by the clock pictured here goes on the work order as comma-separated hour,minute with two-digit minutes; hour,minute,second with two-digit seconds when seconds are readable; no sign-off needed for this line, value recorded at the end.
3,23
